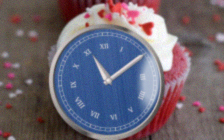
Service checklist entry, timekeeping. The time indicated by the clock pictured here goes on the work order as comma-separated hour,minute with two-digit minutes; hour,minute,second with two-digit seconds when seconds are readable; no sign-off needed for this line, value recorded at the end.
11,10
